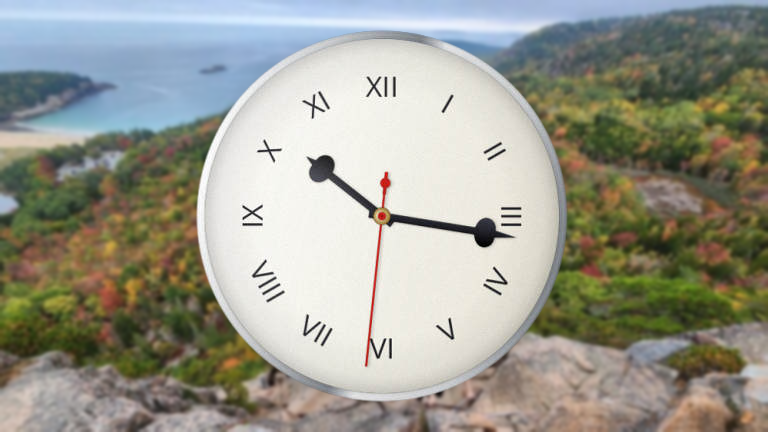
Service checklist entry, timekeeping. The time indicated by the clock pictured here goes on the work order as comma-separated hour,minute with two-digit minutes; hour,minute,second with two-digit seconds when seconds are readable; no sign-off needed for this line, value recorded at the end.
10,16,31
